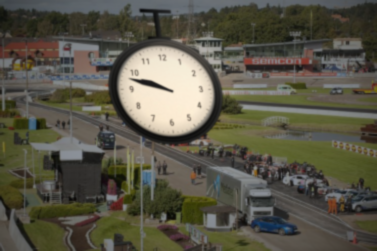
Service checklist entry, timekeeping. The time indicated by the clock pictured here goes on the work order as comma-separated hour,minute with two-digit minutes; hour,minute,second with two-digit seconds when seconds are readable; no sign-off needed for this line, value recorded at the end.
9,48
